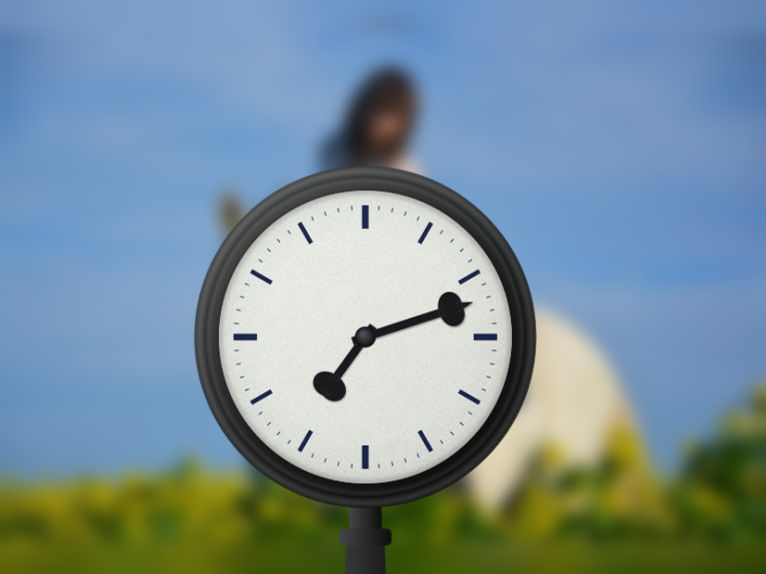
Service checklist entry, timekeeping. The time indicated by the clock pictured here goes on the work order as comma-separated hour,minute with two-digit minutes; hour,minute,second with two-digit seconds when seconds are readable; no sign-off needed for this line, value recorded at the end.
7,12
